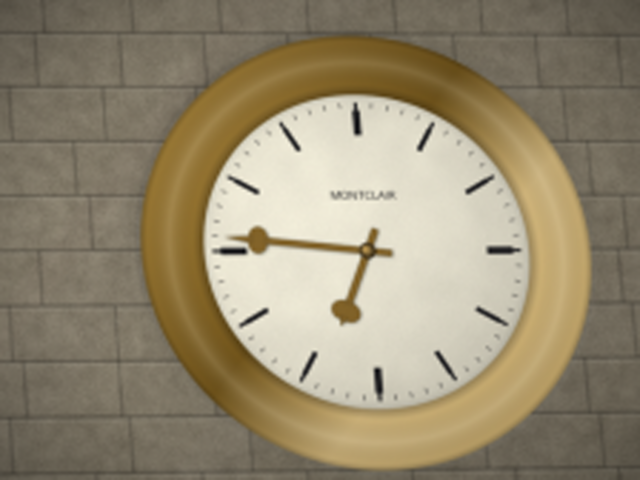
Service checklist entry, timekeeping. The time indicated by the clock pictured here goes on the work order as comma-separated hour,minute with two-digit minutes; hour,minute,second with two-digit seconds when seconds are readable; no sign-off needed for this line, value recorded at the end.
6,46
